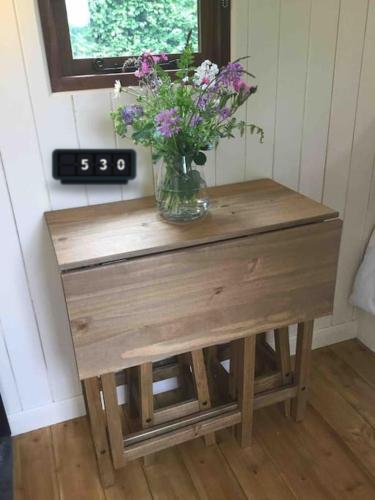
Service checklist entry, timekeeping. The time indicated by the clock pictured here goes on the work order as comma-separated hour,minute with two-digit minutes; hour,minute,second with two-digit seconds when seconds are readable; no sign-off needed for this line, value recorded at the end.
5,30
